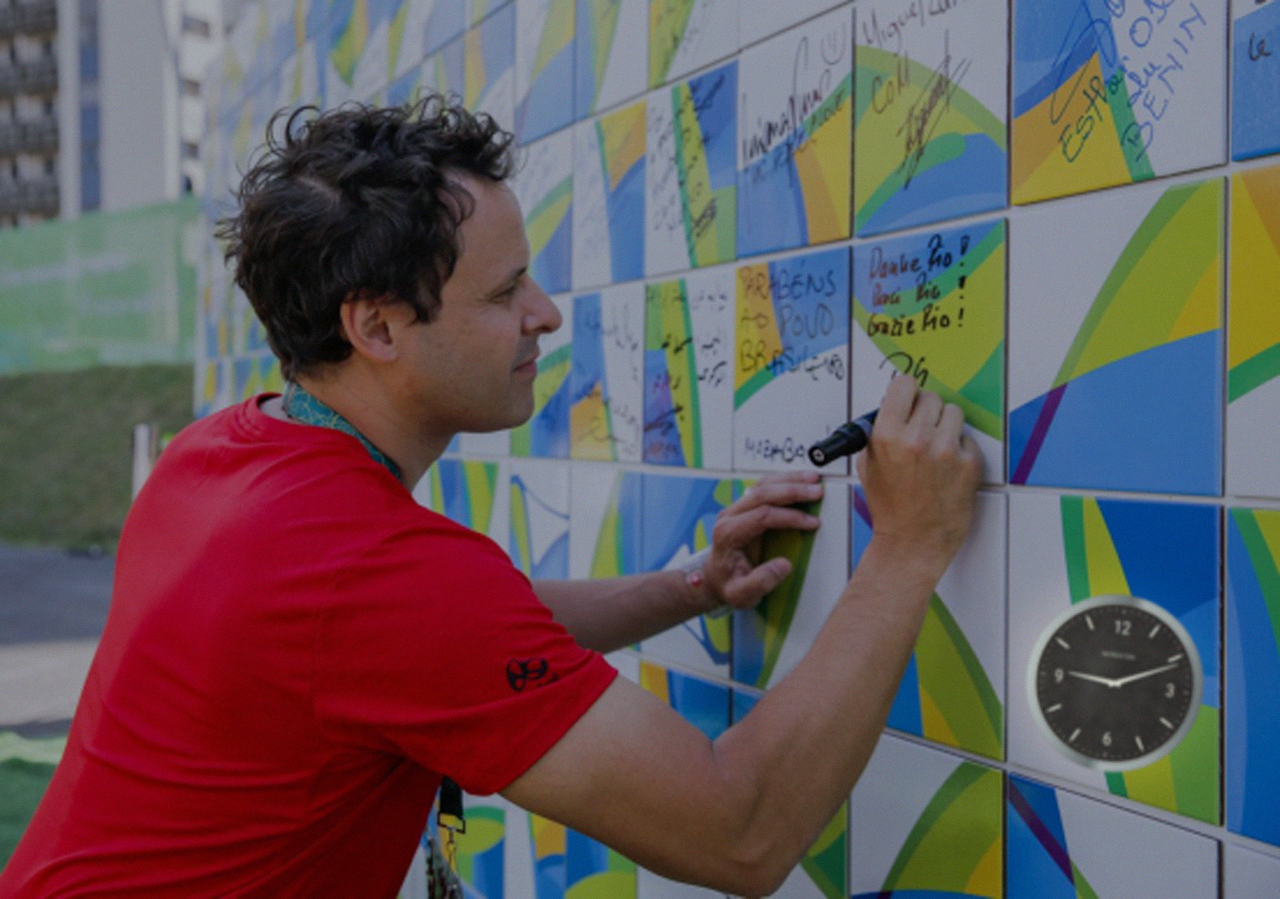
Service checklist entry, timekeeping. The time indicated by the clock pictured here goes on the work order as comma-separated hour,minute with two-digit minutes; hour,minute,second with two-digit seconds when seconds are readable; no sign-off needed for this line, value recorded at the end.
9,11
